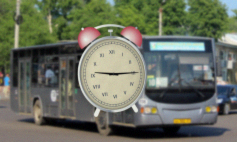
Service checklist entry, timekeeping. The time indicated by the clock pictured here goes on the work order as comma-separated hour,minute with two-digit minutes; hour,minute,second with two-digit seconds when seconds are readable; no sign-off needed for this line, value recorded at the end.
9,15
